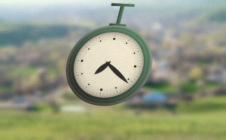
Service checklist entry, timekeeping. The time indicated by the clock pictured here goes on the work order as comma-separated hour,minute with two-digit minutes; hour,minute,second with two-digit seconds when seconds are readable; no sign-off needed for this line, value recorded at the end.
7,21
